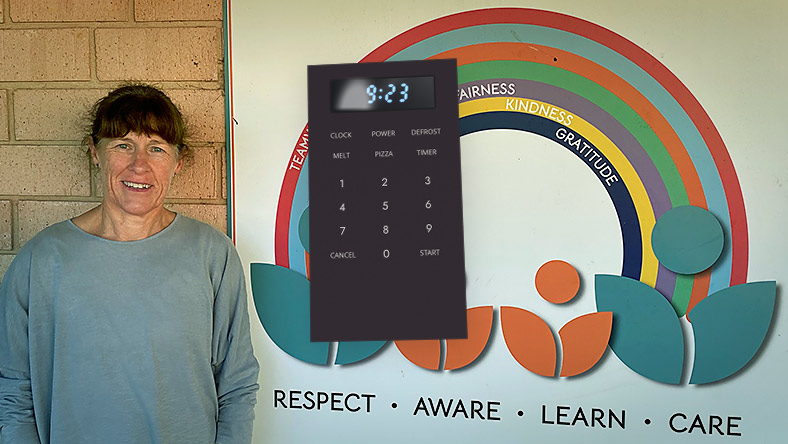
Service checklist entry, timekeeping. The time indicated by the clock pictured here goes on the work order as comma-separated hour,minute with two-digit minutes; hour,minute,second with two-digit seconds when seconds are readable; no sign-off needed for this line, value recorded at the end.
9,23
